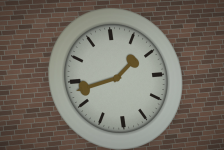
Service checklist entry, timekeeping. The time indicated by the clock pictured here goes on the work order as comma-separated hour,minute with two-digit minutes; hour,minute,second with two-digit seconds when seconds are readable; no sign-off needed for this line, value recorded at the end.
1,43
